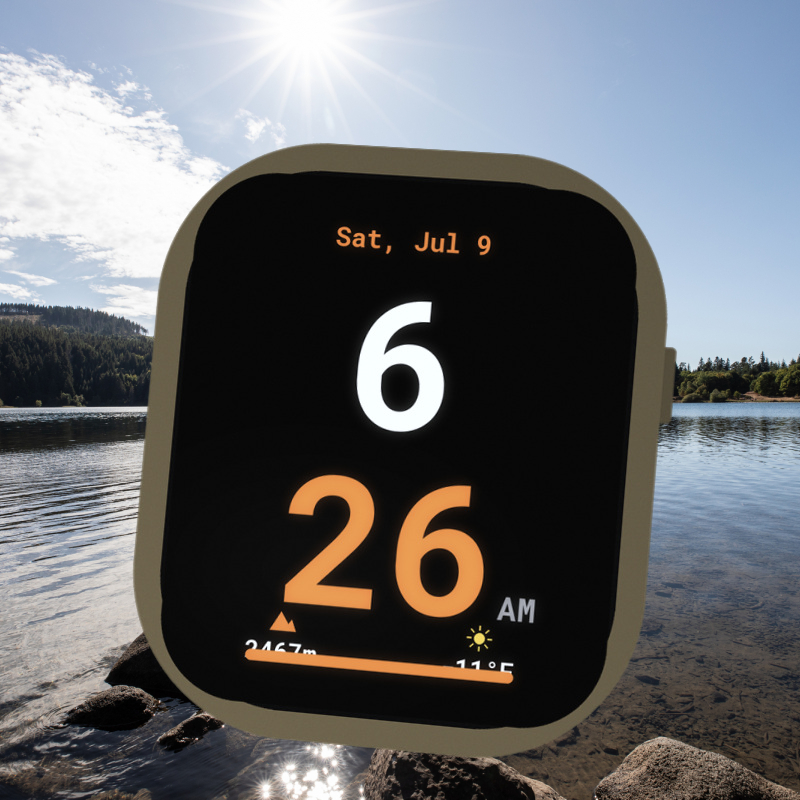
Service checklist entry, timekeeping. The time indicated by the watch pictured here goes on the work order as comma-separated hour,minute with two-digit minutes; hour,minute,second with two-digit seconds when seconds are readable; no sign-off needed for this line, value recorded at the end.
6,26
